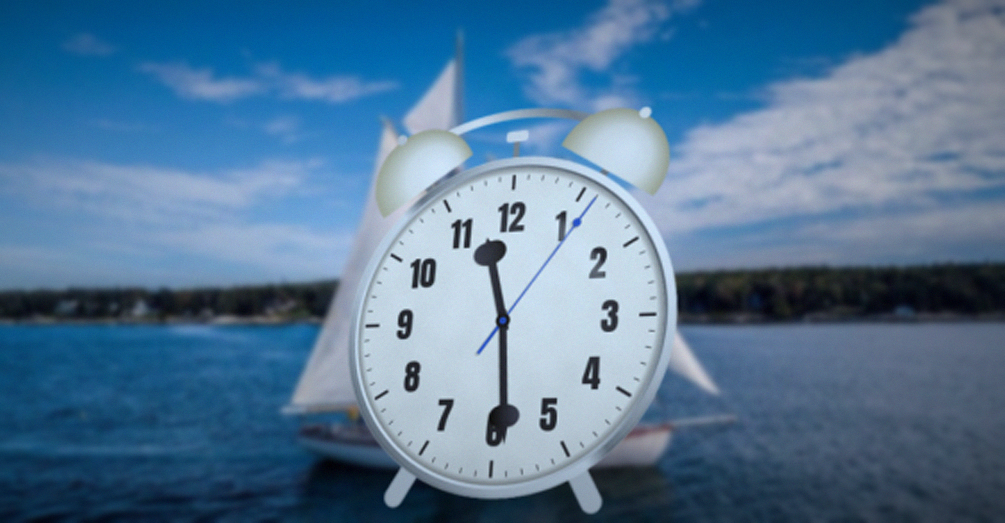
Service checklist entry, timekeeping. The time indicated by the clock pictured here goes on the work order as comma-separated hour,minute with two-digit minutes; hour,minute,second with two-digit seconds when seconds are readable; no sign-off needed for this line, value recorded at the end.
11,29,06
